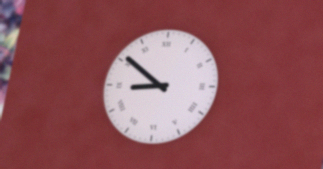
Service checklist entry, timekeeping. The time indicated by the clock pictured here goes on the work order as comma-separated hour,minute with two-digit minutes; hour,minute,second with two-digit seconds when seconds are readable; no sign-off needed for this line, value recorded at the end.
8,51
